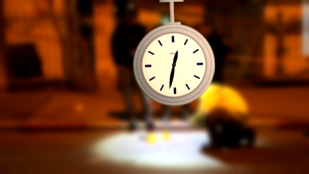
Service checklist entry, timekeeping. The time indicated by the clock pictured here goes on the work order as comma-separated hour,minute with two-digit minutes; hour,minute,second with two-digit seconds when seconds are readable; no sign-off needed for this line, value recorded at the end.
12,32
